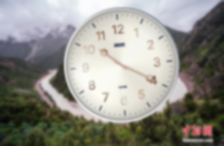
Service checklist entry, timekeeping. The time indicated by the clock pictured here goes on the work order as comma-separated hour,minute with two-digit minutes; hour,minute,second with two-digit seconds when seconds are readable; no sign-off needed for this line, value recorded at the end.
10,20
